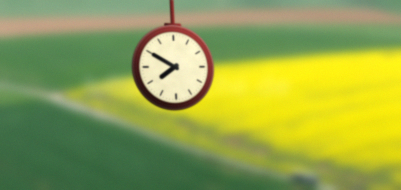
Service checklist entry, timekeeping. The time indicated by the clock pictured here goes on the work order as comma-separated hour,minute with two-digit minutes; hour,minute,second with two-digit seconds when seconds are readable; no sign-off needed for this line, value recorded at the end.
7,50
